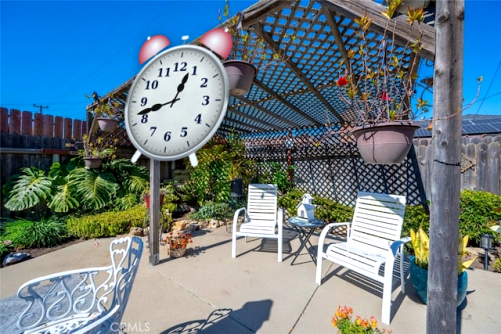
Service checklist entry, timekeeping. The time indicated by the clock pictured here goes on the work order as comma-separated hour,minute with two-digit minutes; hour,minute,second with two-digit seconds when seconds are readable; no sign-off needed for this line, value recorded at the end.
12,42
